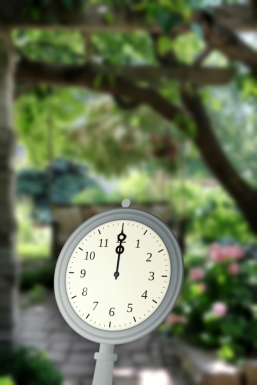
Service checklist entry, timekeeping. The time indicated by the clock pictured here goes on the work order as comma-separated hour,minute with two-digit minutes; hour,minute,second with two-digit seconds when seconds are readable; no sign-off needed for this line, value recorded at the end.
12,00
